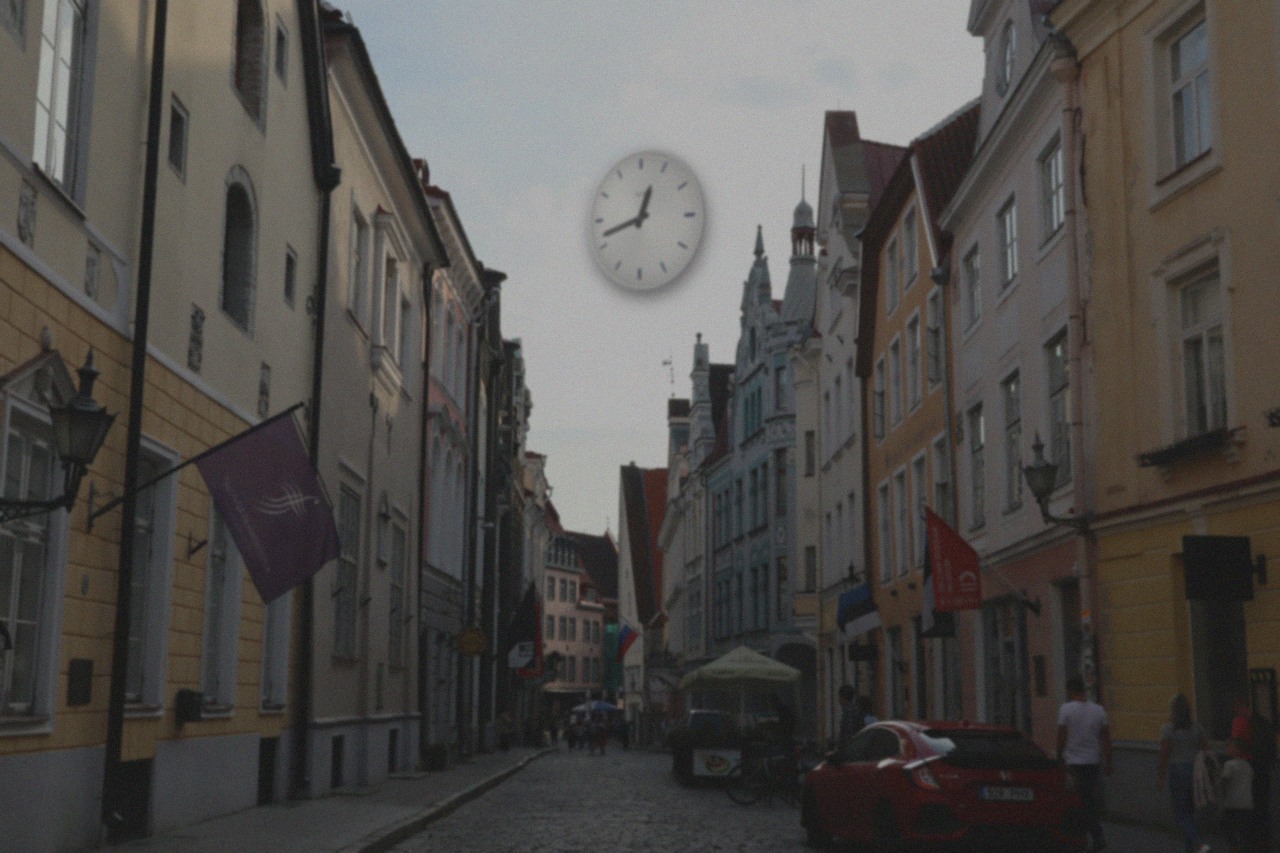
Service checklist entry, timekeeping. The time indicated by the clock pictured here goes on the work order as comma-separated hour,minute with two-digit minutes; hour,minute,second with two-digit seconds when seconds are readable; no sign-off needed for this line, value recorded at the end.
12,42
